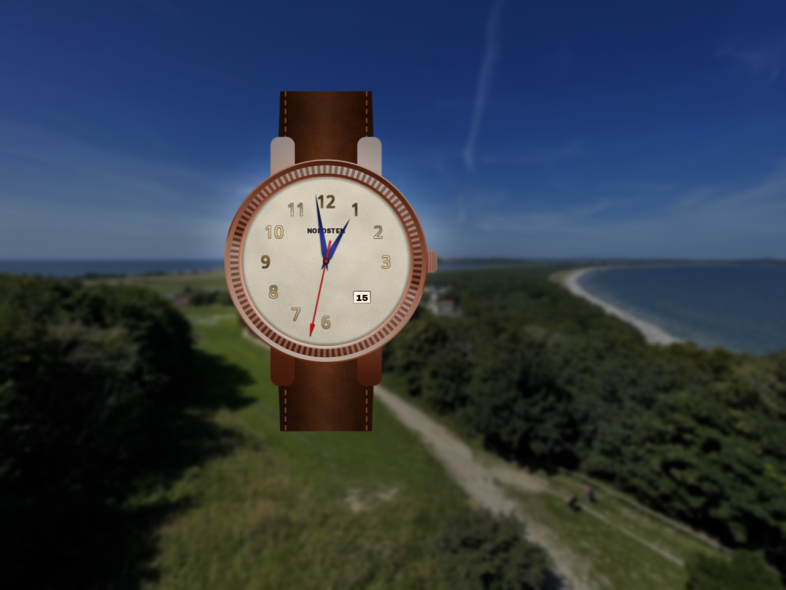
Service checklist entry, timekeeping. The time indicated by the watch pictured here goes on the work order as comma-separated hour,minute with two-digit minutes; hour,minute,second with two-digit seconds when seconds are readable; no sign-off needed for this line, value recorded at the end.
12,58,32
